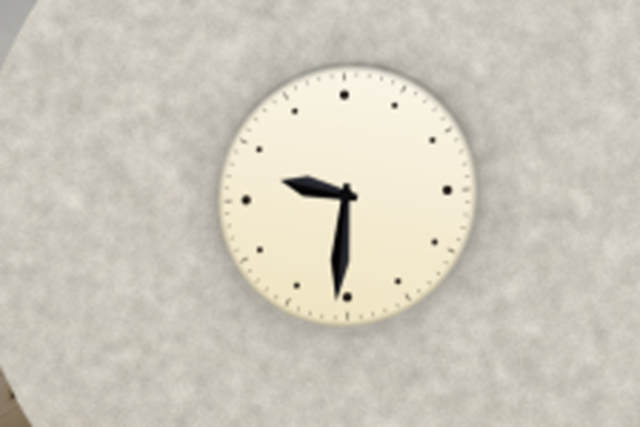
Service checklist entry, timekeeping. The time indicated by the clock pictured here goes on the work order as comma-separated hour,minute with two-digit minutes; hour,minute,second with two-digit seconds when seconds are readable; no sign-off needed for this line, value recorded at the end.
9,31
